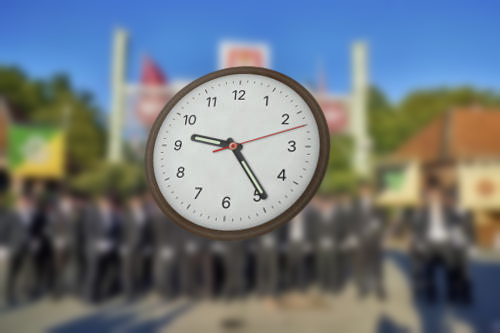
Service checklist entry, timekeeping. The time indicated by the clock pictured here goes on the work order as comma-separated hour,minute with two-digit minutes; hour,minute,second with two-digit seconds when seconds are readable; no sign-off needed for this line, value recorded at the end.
9,24,12
